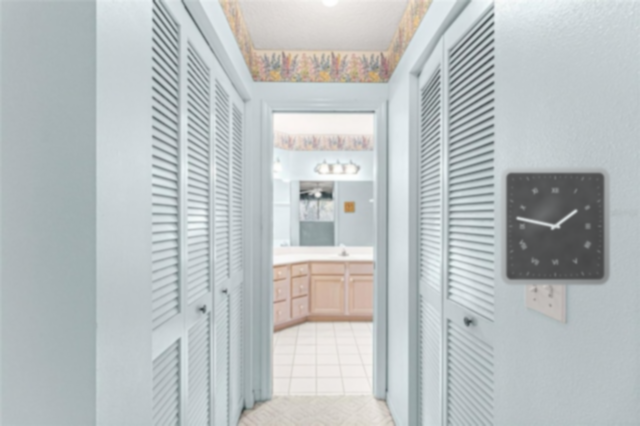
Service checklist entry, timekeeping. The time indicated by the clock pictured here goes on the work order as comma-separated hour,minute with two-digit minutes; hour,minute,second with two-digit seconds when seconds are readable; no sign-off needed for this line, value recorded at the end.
1,47
